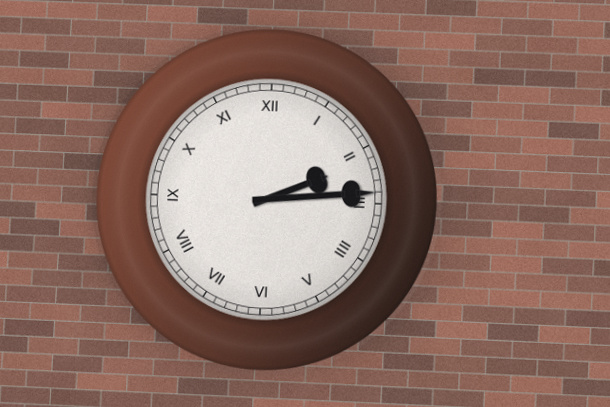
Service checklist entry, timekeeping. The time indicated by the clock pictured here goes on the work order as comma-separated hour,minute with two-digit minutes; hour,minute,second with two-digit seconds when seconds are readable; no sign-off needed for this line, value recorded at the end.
2,14
